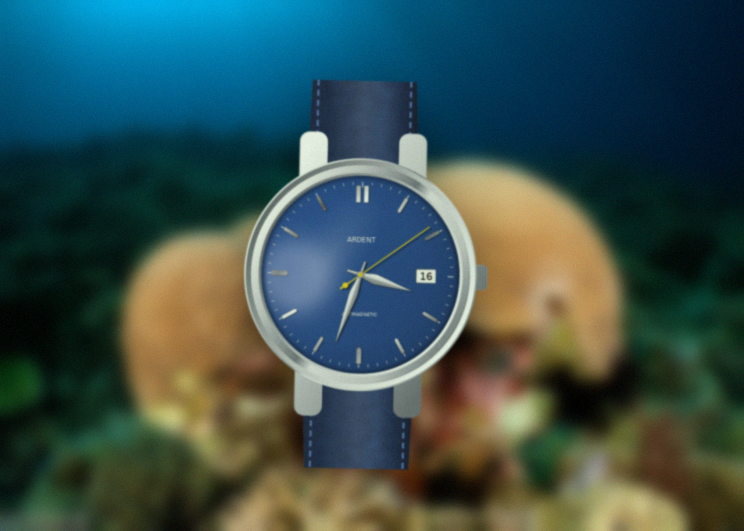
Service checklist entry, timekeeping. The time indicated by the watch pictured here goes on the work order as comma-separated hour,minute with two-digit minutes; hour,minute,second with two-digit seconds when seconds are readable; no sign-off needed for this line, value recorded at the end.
3,33,09
